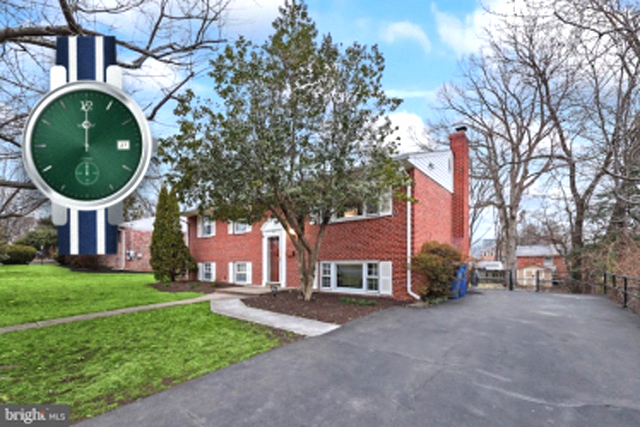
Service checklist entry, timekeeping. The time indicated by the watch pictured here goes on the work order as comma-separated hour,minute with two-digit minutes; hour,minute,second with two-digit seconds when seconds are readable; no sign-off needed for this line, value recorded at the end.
12,00
